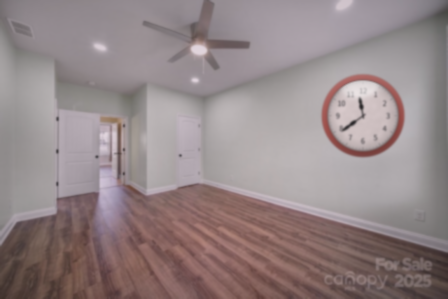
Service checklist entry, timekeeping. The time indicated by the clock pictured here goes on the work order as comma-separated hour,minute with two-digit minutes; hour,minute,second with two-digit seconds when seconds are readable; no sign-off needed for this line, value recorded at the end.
11,39
